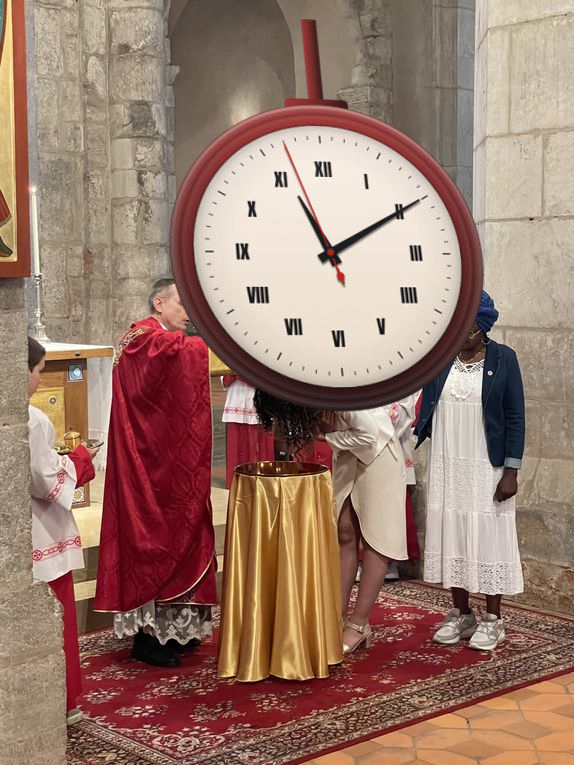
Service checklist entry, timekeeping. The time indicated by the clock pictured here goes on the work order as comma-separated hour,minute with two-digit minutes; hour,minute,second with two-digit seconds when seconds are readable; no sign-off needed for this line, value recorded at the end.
11,09,57
